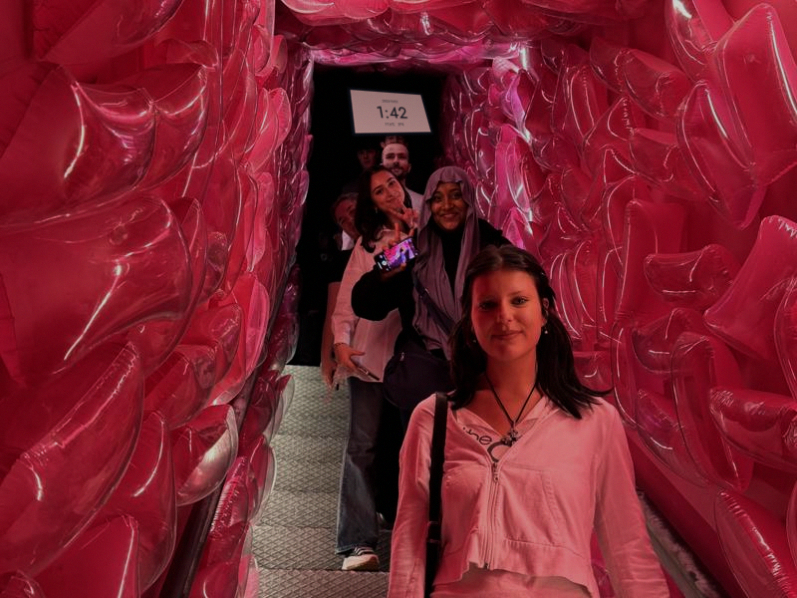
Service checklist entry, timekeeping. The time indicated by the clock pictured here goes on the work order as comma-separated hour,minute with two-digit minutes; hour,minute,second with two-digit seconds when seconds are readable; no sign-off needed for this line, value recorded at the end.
1,42
